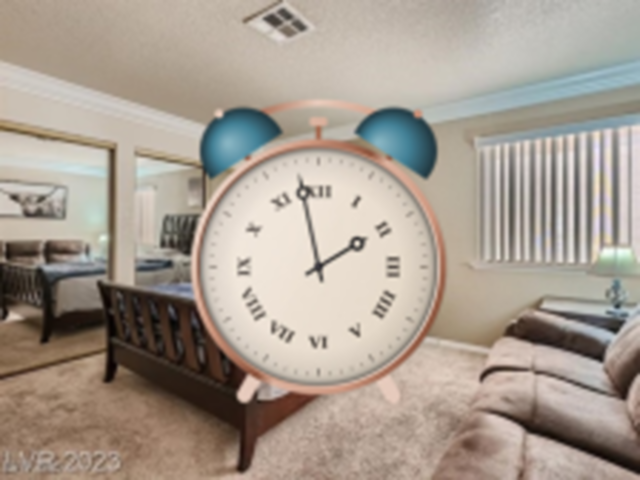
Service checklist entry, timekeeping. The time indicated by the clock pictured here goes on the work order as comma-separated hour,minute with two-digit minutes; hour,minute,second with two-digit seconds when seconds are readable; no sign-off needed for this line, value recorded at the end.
1,58
